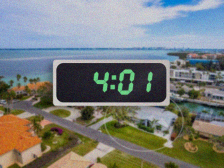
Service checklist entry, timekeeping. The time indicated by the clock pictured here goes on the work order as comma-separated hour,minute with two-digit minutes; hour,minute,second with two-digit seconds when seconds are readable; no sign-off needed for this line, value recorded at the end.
4,01
